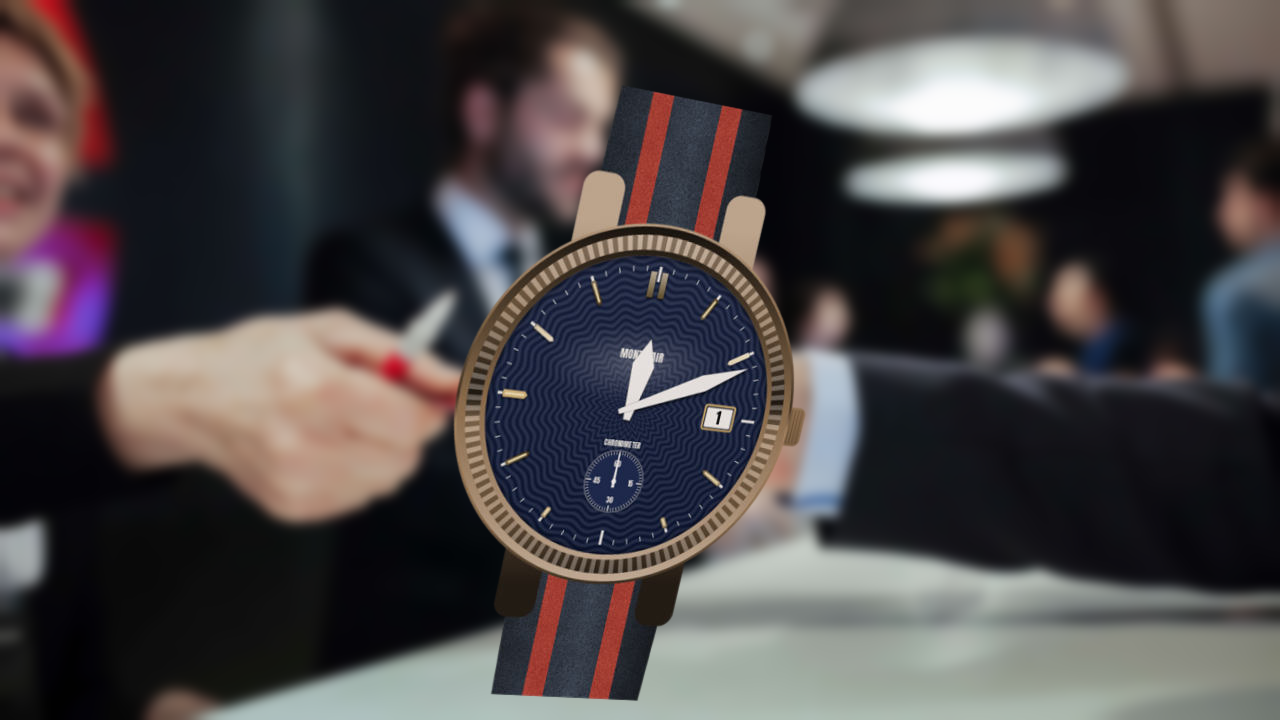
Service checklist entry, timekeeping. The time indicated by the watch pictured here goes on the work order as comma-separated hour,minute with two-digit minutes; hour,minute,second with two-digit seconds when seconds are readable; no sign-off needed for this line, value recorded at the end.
12,11
